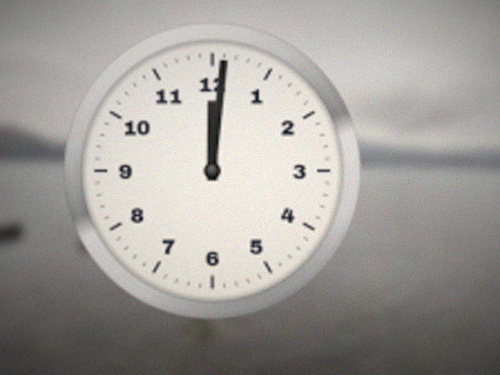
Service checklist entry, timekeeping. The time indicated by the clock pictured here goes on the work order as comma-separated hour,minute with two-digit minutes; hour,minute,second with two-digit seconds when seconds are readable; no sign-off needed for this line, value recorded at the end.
12,01
